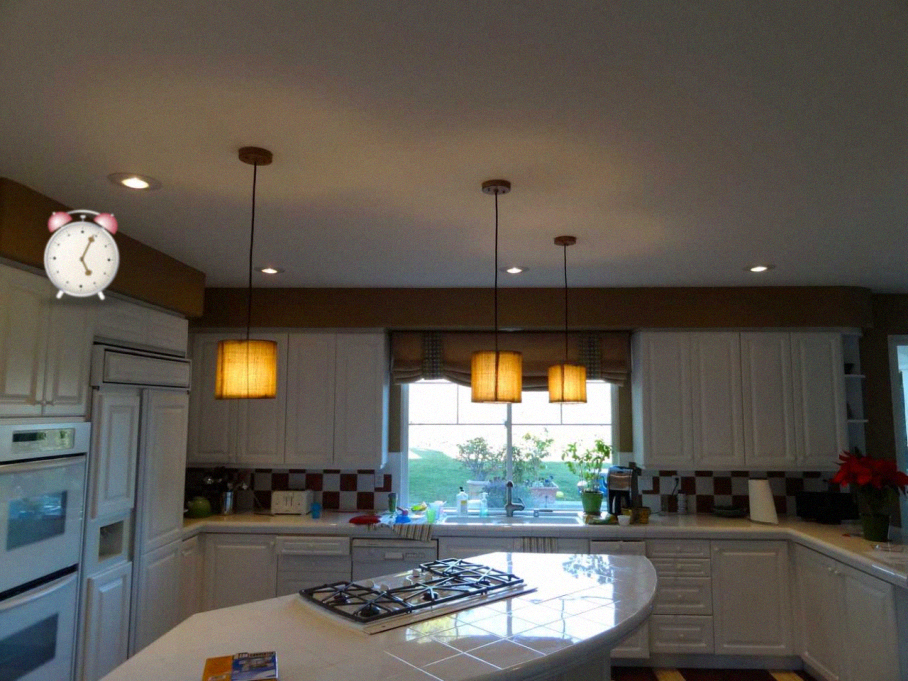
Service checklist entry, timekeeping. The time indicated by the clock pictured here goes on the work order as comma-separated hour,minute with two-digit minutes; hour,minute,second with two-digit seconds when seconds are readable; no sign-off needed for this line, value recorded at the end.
5,04
